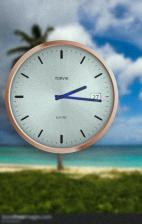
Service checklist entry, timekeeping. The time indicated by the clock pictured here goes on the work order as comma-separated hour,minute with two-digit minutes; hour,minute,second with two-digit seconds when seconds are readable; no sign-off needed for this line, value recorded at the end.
2,16
